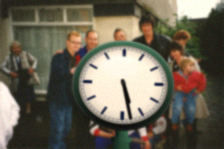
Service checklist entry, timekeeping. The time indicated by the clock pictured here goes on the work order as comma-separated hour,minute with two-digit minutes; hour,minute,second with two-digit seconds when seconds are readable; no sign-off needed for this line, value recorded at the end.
5,28
